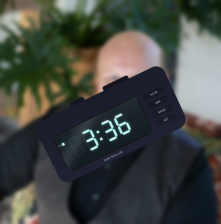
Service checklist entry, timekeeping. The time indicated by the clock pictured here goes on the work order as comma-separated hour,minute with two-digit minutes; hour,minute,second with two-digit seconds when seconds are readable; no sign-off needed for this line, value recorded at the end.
3,36
